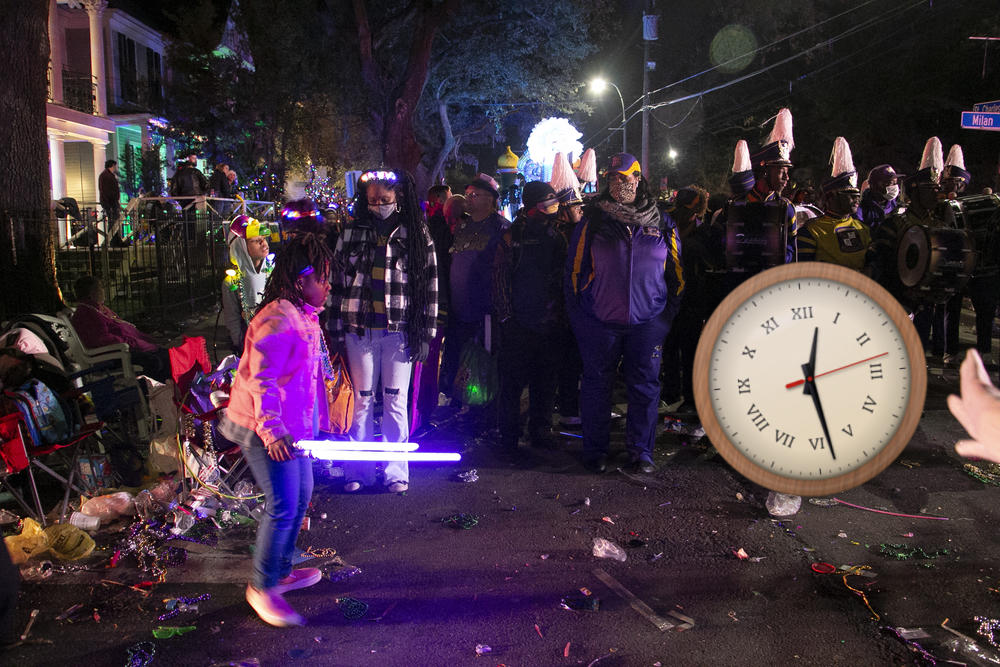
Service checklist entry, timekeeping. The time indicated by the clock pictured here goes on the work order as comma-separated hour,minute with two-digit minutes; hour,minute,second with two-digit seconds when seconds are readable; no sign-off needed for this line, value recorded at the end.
12,28,13
